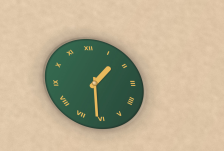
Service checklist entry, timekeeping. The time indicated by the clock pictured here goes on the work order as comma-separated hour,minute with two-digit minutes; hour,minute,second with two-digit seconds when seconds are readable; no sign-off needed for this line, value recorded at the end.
1,31
